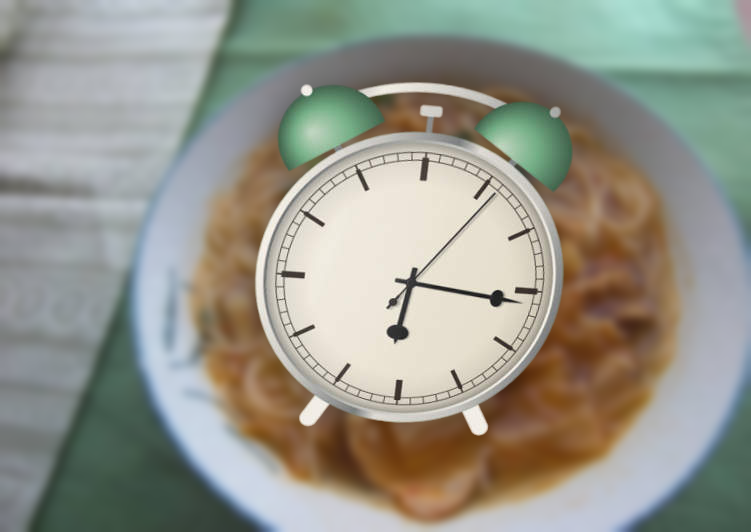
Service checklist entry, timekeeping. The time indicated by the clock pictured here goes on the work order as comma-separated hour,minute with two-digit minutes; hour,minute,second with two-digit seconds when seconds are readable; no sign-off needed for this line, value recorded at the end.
6,16,06
